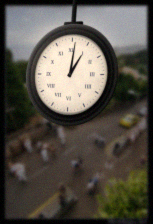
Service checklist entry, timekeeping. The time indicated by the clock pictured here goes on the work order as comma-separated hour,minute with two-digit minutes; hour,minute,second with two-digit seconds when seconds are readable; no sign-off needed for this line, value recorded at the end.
1,01
